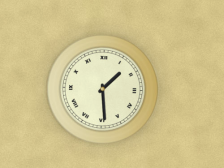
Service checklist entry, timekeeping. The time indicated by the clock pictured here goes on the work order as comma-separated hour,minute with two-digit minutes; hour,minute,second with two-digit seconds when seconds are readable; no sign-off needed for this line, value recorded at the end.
1,29
